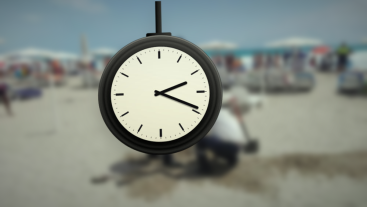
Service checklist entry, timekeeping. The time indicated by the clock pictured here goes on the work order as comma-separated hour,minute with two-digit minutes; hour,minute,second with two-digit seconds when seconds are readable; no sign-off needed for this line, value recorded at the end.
2,19
